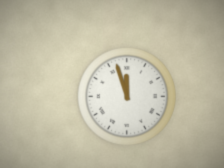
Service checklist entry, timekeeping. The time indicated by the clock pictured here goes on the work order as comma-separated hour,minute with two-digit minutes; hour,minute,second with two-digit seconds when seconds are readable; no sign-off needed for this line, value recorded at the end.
11,57
